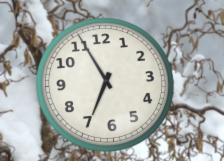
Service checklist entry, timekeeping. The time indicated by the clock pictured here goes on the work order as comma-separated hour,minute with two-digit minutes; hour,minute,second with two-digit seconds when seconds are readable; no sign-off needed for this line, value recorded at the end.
6,56
